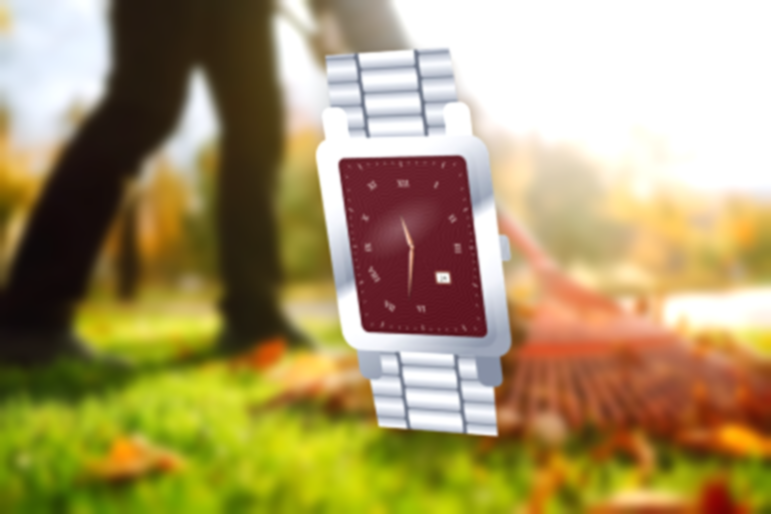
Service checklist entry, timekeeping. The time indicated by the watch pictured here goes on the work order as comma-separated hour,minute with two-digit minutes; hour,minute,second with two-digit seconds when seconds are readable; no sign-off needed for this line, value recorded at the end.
11,32
